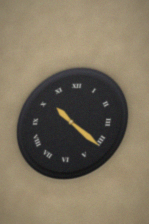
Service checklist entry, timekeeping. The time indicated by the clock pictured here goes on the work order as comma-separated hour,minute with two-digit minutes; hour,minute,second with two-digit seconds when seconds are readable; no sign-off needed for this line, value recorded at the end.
10,21
